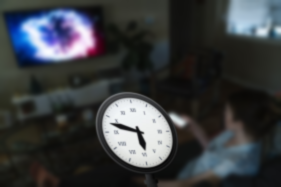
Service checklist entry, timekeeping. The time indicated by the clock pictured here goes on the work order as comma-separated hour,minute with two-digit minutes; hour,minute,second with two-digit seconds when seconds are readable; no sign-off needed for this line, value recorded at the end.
5,48
